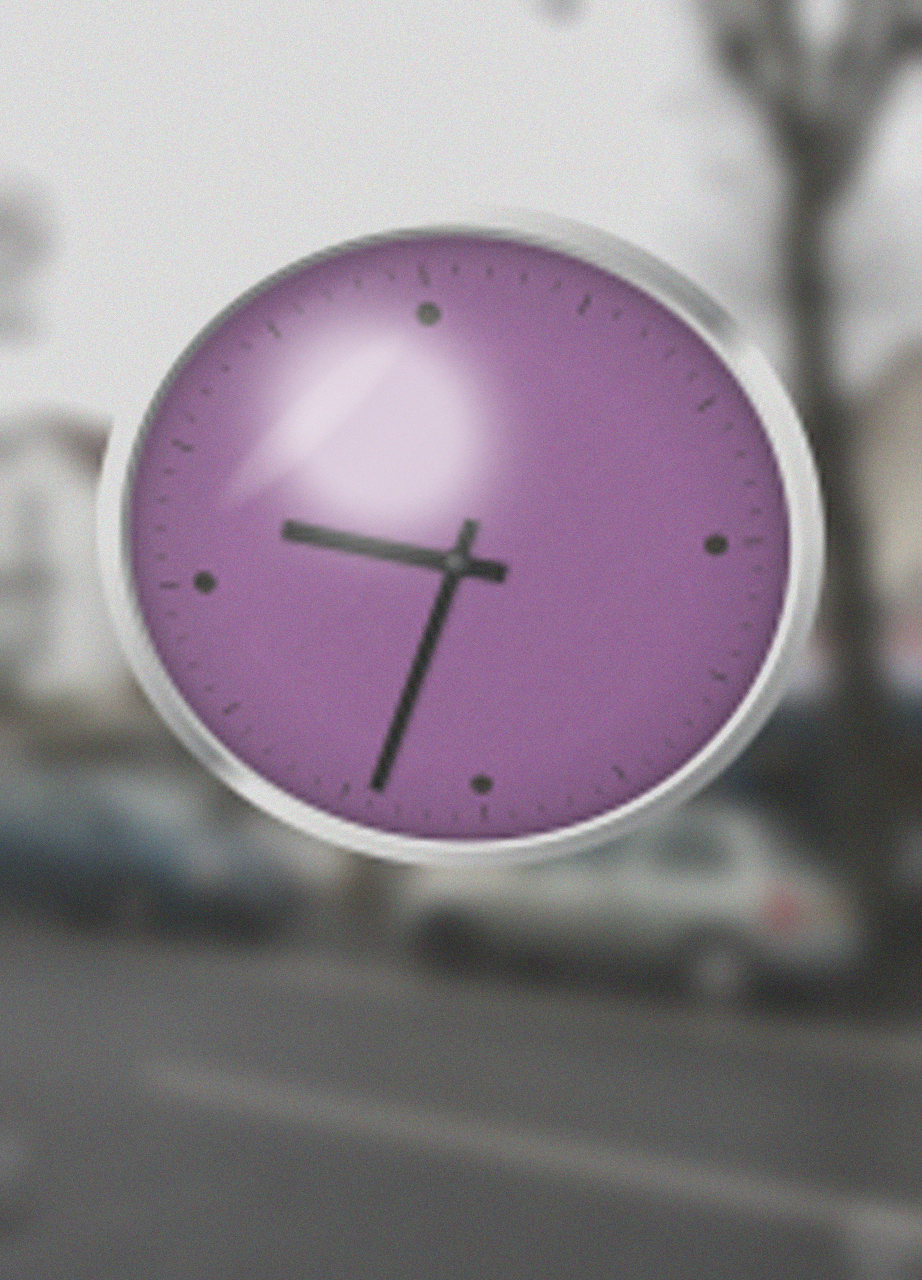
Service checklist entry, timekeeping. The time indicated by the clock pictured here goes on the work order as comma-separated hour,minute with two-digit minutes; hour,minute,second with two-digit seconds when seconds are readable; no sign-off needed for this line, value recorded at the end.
9,34
